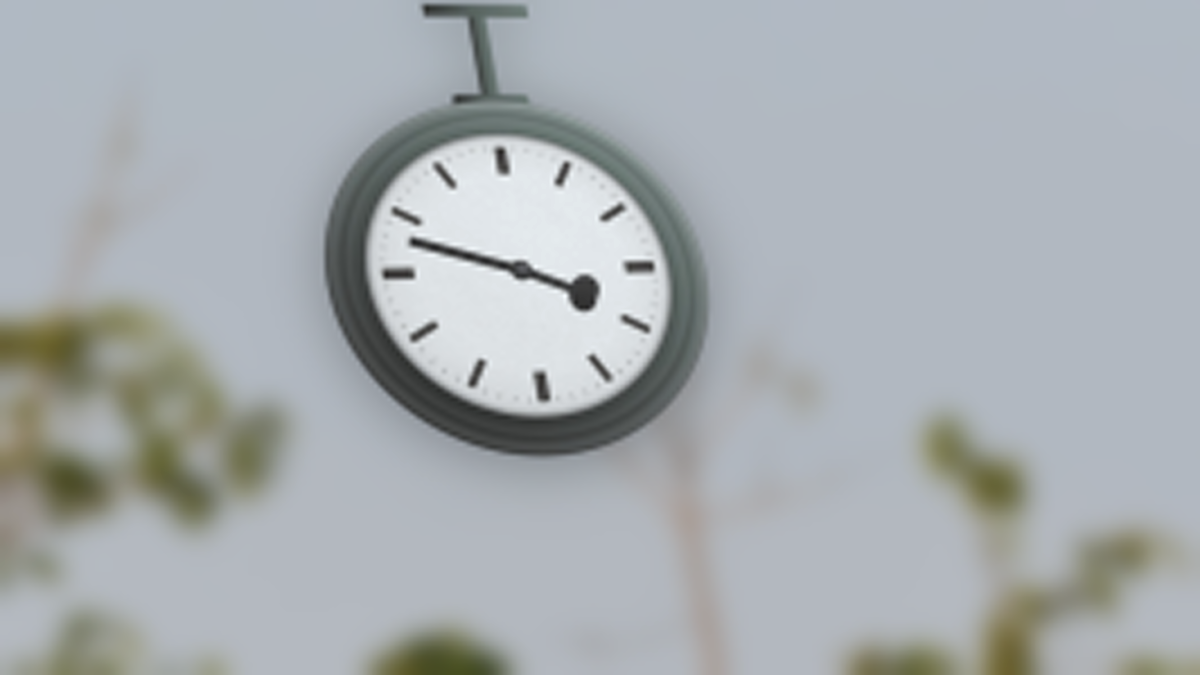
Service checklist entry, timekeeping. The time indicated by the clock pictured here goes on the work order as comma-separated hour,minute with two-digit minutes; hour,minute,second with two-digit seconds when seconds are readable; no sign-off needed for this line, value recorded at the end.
3,48
